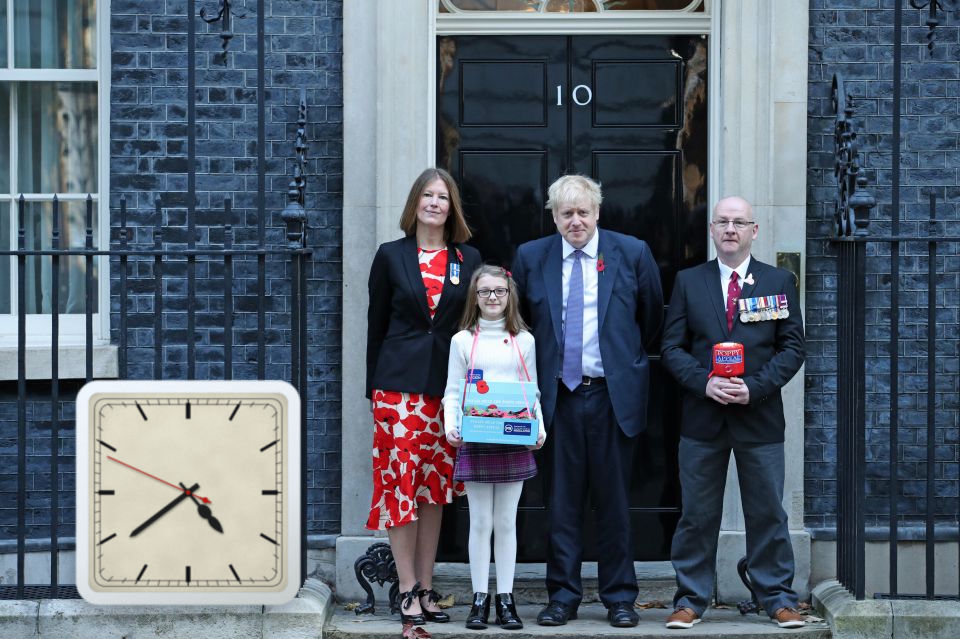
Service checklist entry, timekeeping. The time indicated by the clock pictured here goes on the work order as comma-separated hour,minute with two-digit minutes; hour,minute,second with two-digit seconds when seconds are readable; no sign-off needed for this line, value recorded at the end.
4,38,49
